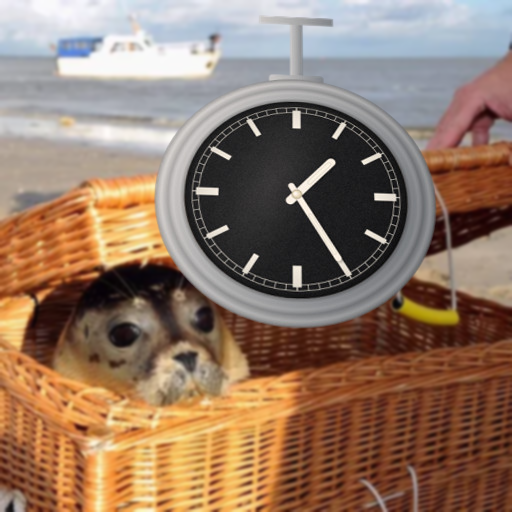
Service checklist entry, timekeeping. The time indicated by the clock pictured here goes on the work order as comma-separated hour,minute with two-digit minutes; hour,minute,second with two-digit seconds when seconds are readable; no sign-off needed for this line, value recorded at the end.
1,25
